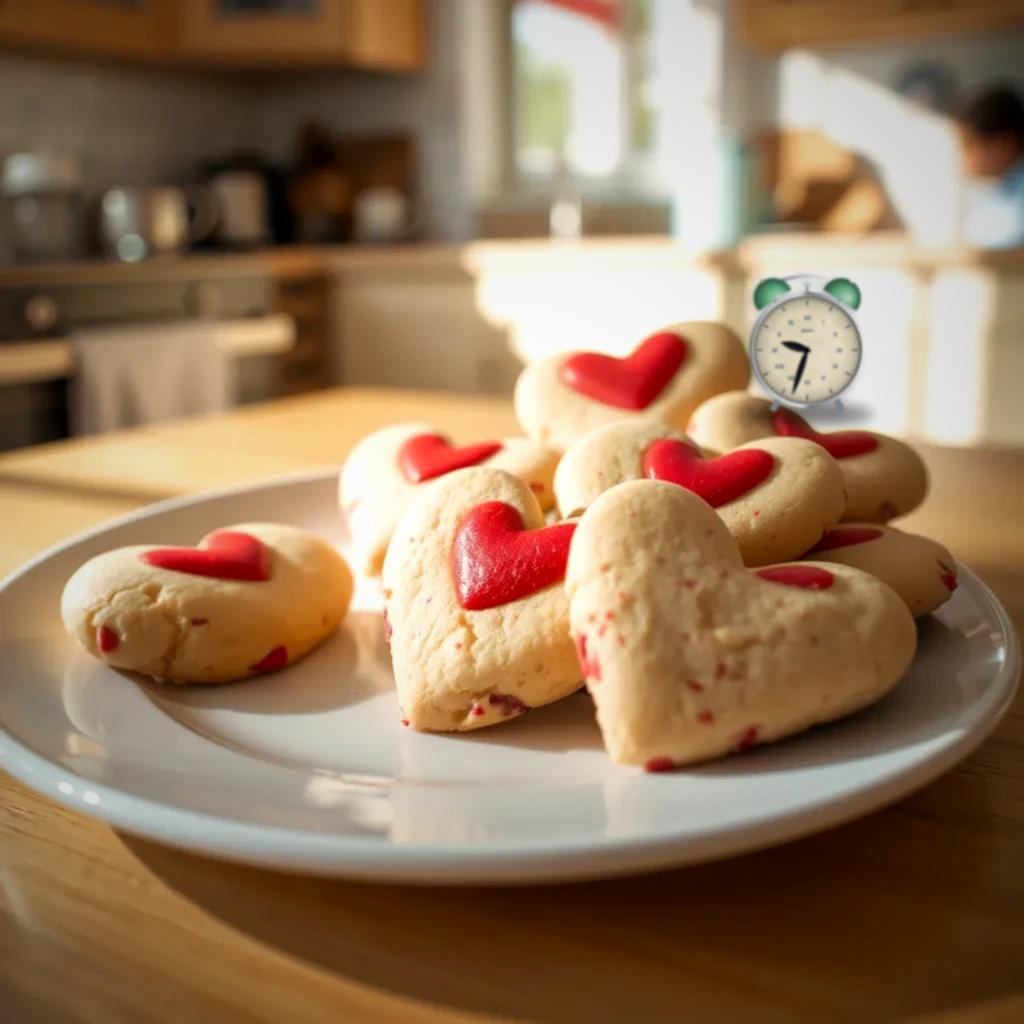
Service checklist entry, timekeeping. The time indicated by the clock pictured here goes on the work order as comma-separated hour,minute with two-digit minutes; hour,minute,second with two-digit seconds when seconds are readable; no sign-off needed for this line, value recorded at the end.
9,33
